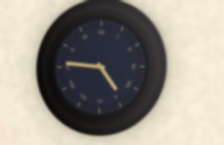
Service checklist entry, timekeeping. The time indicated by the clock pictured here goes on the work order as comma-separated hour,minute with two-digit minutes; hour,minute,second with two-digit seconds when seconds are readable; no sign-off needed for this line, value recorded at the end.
4,46
